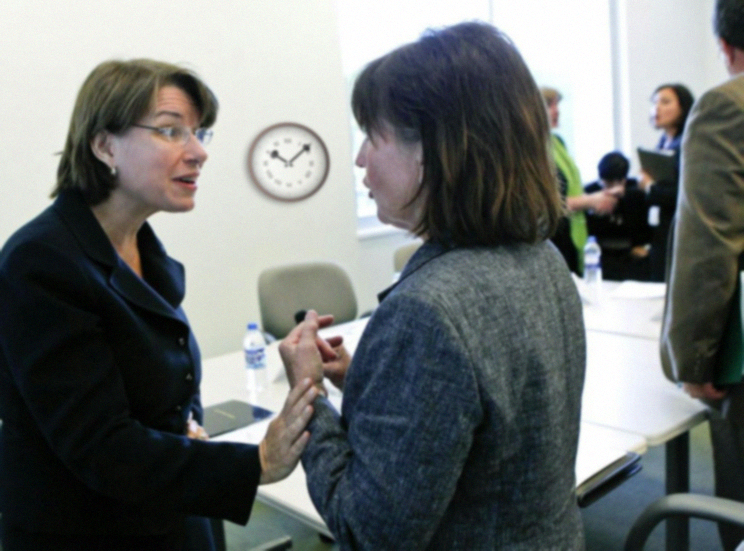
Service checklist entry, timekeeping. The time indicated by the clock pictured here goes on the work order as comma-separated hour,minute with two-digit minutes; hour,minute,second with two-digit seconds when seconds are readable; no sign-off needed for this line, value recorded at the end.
10,08
